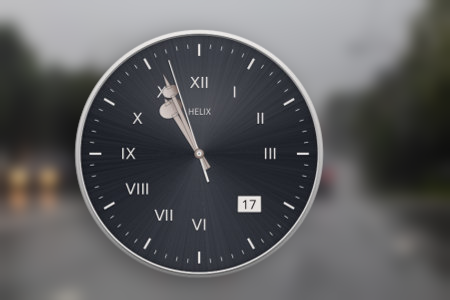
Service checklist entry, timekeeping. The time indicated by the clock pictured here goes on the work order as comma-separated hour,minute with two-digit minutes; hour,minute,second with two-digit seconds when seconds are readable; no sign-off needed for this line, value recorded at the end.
10,55,57
